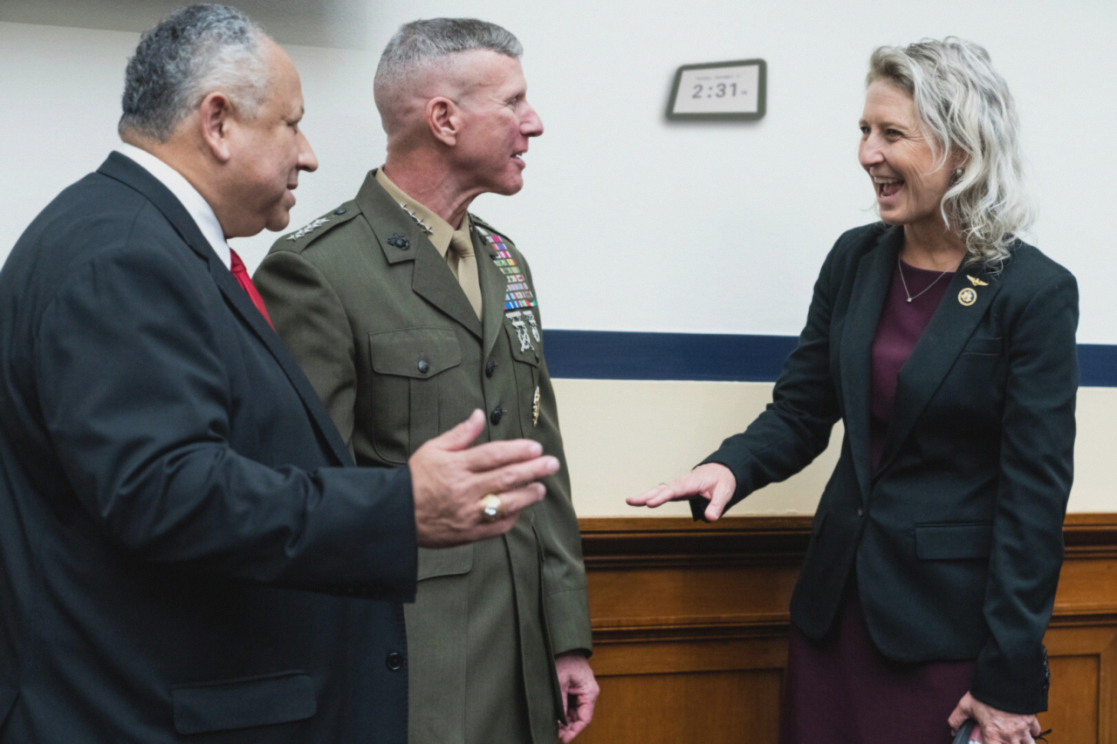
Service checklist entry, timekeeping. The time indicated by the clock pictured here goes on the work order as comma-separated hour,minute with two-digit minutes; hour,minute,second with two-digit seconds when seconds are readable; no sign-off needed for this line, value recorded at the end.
2,31
